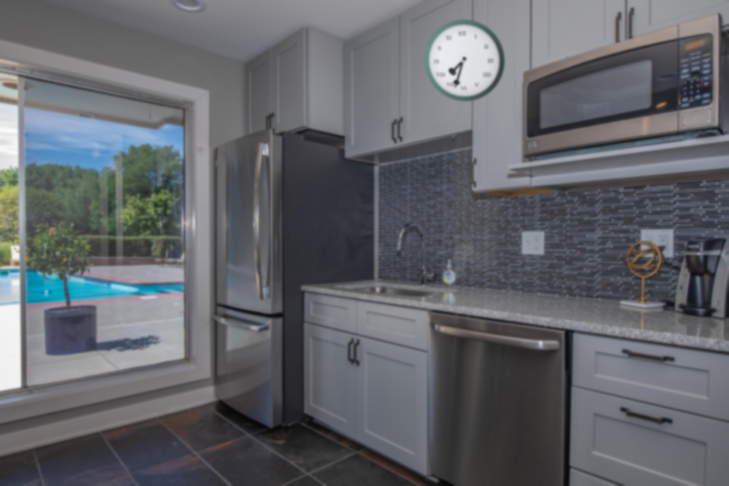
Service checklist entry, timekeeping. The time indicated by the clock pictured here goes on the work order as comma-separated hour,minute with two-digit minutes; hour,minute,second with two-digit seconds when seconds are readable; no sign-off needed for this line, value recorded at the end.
7,33
